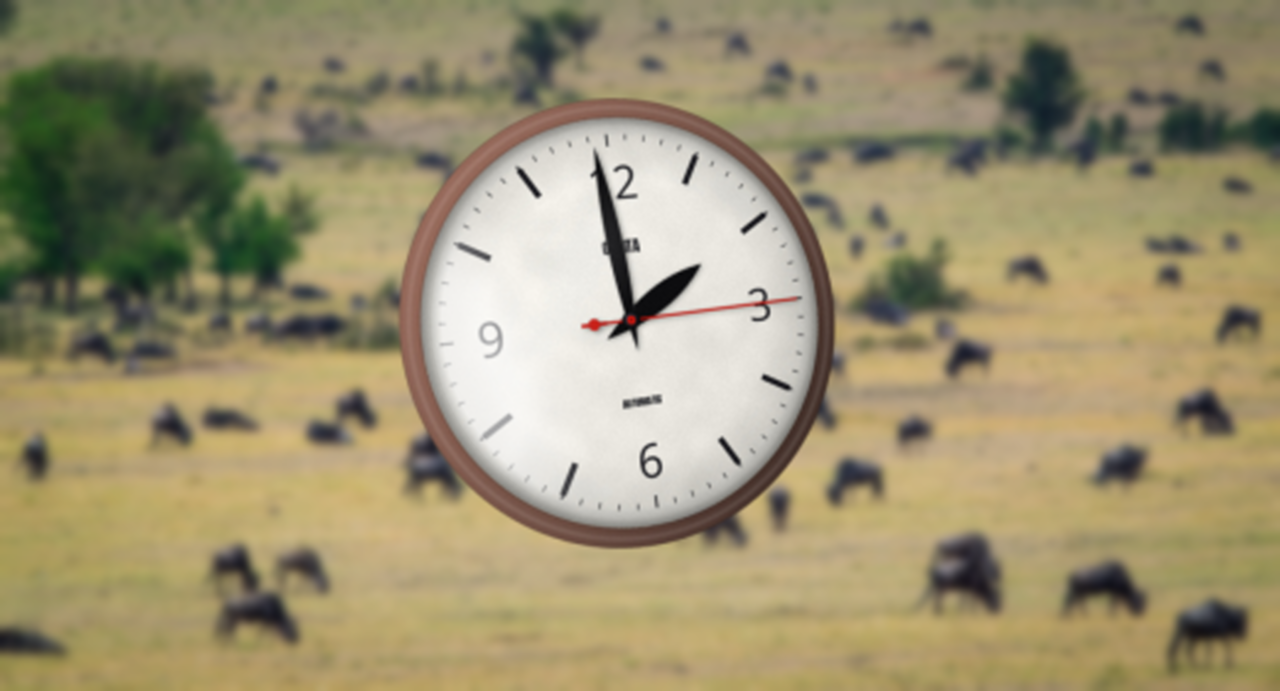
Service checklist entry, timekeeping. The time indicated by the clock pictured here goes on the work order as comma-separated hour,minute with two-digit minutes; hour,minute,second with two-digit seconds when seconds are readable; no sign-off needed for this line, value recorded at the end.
1,59,15
